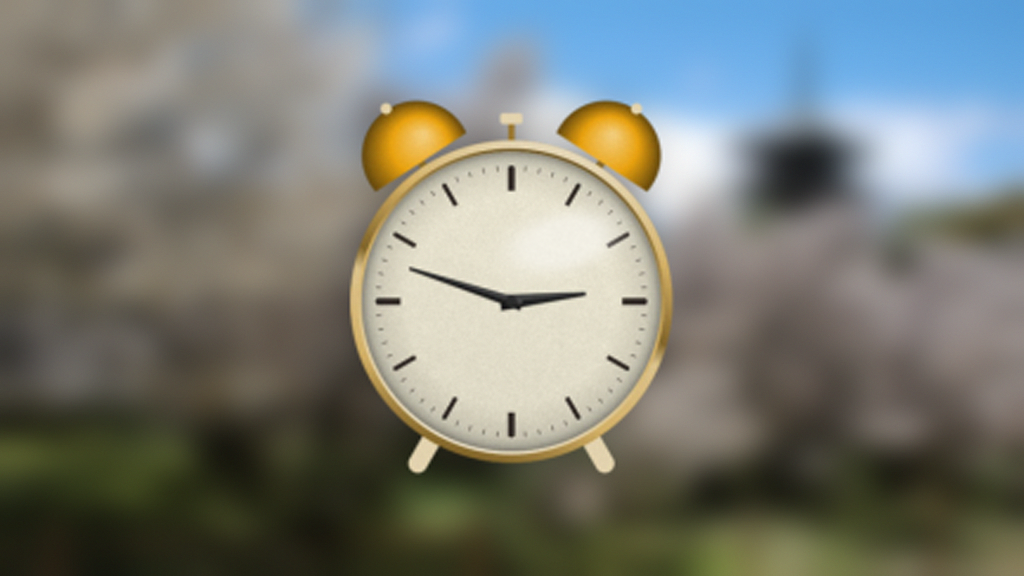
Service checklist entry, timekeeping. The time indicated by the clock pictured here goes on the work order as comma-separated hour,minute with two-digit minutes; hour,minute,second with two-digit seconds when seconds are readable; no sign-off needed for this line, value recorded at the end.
2,48
